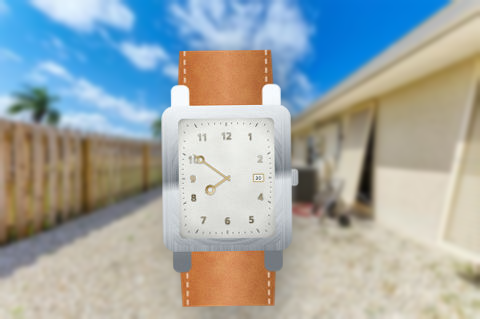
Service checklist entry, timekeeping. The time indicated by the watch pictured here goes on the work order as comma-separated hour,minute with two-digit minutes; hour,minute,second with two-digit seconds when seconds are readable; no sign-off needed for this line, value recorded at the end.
7,51
